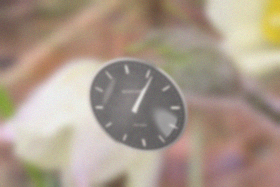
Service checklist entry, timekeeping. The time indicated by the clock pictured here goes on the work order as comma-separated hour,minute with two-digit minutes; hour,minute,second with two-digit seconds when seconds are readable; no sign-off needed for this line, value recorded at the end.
1,06
